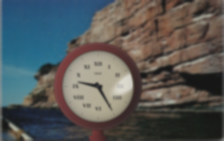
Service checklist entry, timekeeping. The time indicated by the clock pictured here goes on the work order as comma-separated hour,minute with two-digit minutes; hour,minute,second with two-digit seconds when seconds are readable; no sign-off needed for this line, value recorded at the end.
9,25
